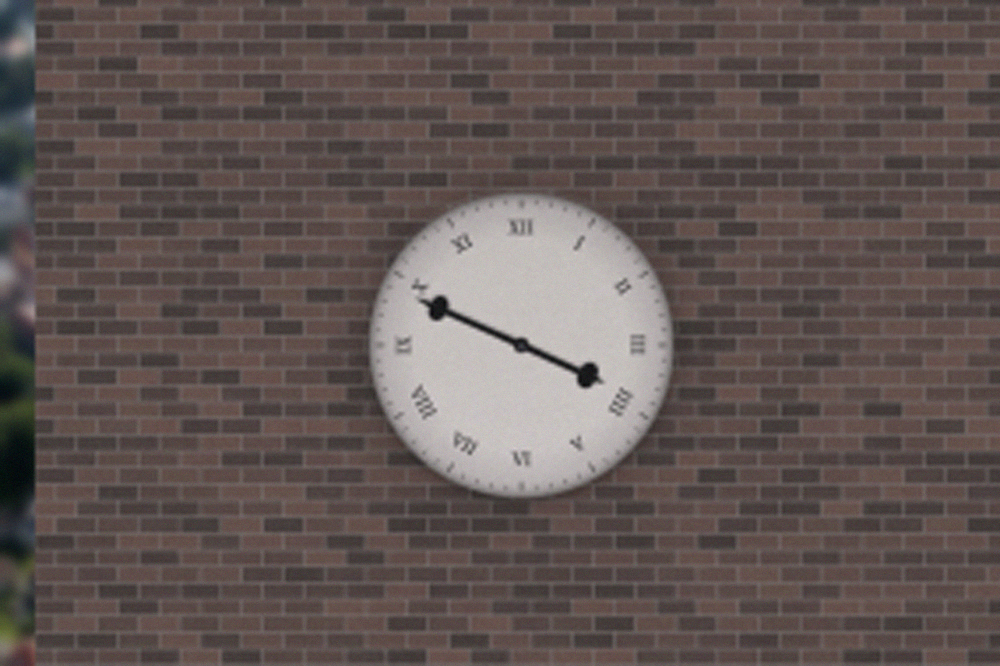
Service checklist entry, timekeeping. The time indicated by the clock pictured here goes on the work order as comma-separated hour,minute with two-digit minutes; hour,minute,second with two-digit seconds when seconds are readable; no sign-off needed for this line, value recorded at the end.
3,49
